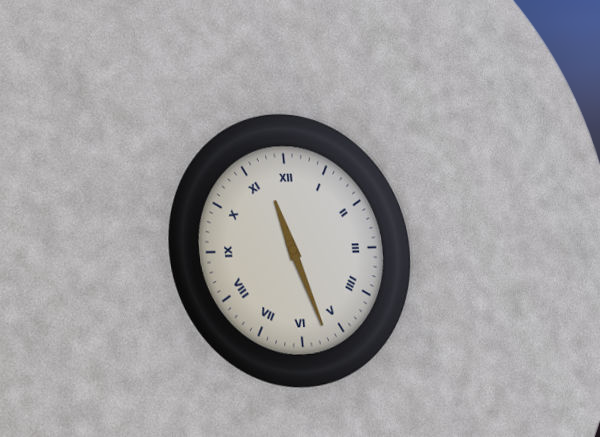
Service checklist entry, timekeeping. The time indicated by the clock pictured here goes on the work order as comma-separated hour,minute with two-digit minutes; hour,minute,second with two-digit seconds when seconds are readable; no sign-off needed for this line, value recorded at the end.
11,27
